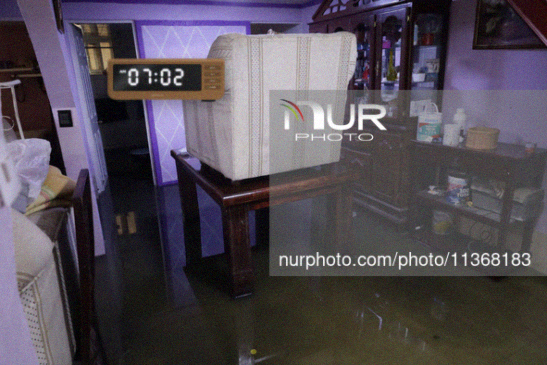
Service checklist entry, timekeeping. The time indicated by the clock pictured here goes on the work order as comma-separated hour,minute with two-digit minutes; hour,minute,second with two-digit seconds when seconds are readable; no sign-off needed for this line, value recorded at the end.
7,02
